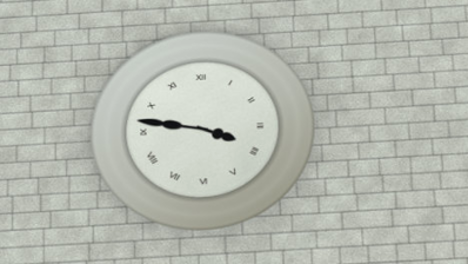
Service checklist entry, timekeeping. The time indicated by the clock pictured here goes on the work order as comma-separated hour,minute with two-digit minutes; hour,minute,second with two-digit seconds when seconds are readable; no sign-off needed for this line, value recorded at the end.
3,47
